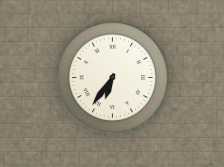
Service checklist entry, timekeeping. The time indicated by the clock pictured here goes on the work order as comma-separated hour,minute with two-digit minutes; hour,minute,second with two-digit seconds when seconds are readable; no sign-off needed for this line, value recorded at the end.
6,36
